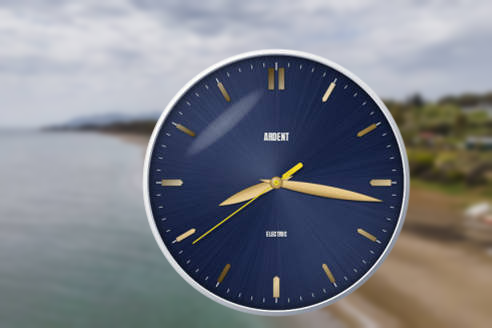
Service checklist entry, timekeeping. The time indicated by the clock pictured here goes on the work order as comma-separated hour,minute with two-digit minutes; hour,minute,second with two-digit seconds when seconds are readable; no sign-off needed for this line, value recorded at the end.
8,16,39
